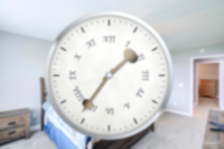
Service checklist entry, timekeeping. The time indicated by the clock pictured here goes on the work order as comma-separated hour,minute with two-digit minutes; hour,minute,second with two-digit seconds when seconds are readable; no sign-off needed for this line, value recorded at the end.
1,36
